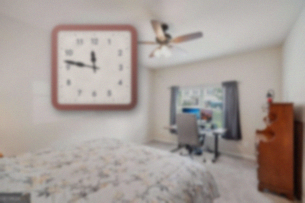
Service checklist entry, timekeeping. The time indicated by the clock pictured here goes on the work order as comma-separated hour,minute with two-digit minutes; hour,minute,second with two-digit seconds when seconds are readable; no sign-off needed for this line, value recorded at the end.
11,47
